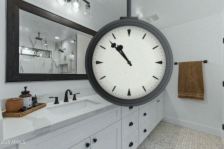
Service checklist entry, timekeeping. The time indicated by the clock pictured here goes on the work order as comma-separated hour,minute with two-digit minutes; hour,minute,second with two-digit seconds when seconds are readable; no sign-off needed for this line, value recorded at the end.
10,53
